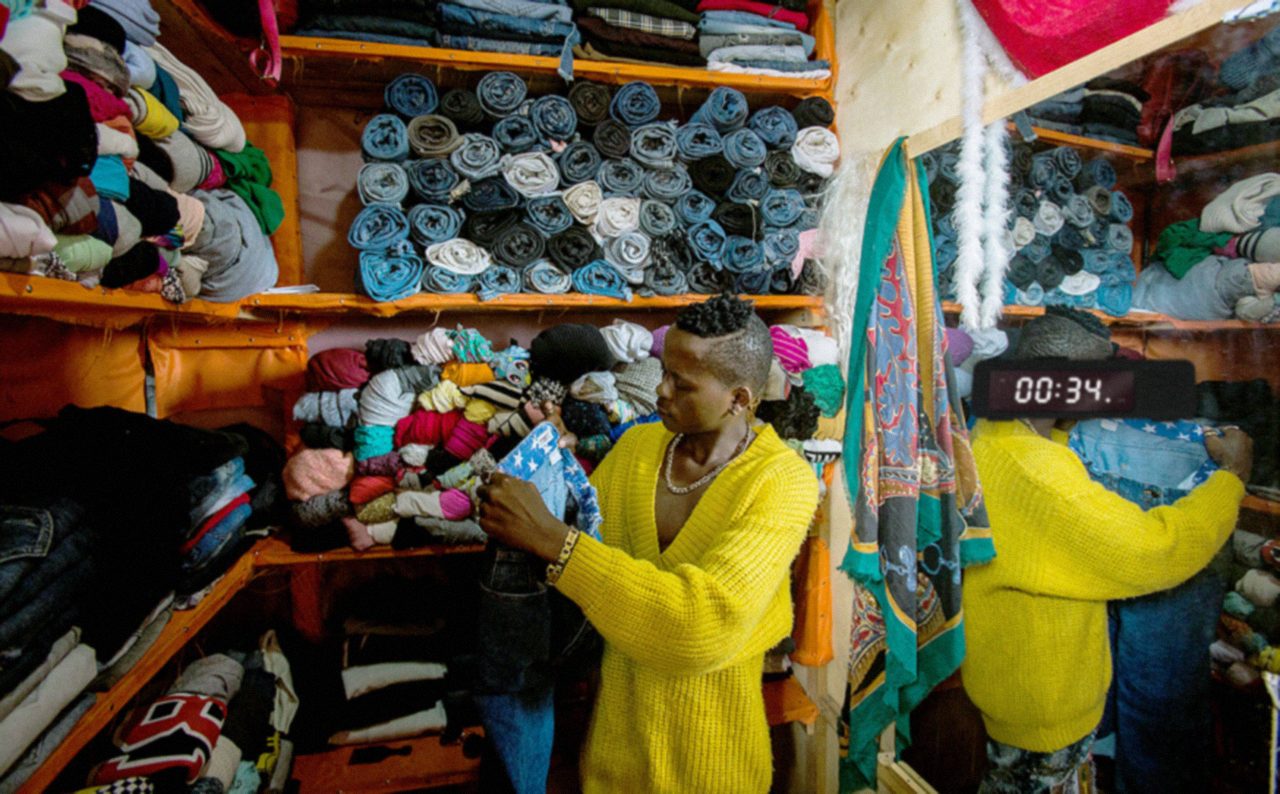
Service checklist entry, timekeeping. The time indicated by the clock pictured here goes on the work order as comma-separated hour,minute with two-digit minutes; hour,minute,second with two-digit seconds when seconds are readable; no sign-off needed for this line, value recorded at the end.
0,34
